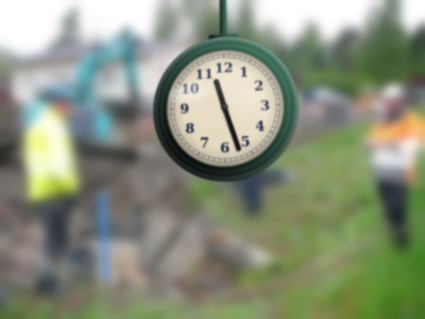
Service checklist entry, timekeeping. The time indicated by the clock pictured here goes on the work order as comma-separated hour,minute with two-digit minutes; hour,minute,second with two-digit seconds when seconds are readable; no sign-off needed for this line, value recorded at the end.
11,27
